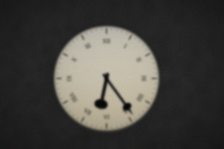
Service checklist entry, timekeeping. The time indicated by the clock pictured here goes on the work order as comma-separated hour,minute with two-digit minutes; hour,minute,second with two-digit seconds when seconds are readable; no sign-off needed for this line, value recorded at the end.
6,24
